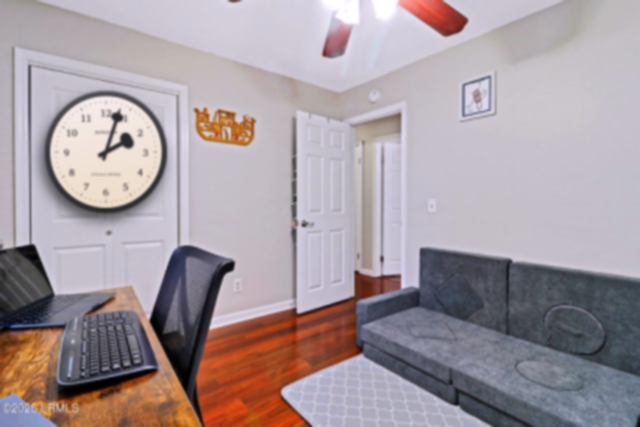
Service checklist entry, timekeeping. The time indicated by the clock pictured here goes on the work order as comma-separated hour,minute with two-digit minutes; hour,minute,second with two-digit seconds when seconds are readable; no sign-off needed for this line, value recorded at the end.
2,03
